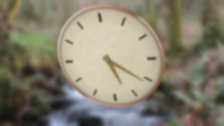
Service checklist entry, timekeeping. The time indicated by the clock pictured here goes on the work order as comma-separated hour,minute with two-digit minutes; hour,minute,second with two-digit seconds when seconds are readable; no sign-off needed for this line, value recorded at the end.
5,21
